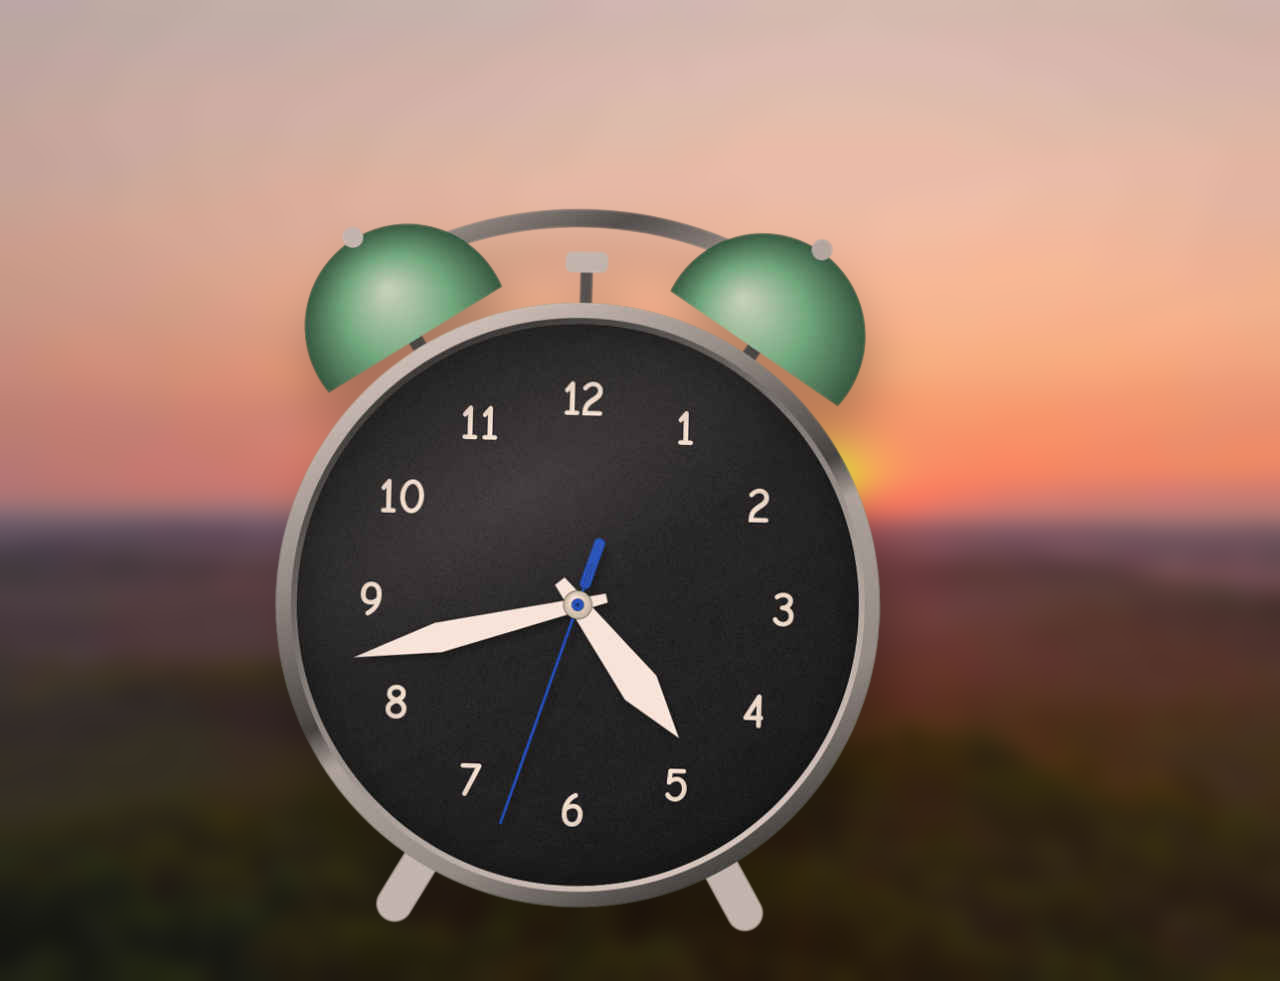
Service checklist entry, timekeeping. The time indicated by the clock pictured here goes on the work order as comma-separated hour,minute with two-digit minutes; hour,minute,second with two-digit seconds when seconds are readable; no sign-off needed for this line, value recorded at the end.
4,42,33
